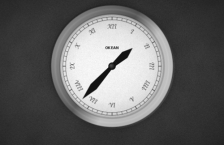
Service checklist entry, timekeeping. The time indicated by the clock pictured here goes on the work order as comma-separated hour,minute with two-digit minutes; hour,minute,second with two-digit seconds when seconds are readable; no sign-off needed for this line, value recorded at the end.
1,37
